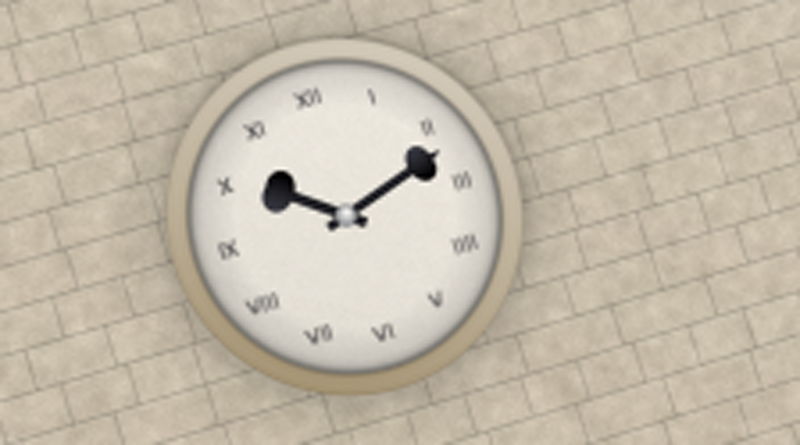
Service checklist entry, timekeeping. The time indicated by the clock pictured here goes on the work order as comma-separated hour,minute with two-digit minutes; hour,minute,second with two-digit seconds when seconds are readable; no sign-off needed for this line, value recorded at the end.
10,12
